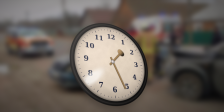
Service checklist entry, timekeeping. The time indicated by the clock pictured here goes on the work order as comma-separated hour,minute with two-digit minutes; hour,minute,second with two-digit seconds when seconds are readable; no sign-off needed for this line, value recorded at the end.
1,26
